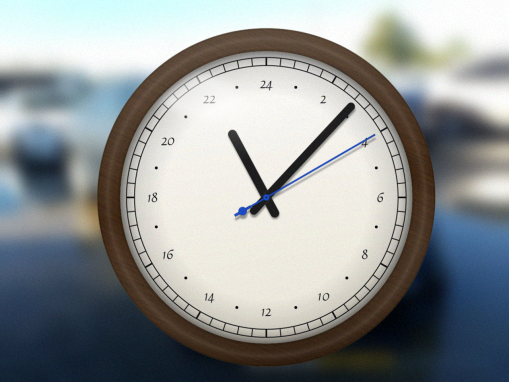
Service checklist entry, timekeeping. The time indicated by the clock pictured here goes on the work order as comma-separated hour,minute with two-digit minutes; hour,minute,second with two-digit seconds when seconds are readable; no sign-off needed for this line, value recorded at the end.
22,07,10
